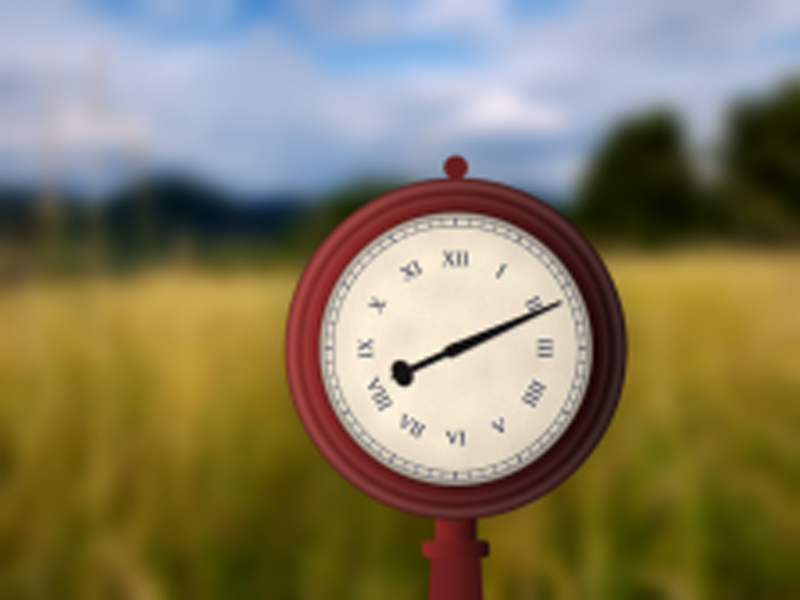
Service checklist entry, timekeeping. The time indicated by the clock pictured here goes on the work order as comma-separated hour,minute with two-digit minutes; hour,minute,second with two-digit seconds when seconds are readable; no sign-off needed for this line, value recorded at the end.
8,11
